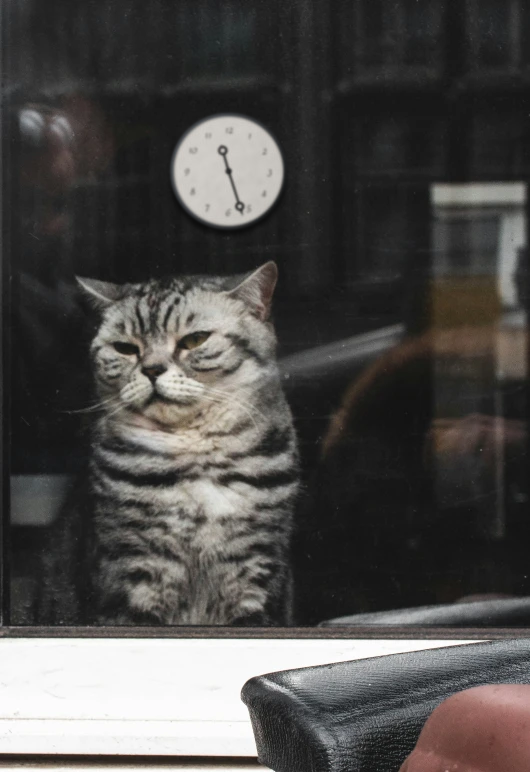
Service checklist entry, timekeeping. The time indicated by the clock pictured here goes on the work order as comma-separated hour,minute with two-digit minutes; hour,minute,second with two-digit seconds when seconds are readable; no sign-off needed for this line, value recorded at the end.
11,27
